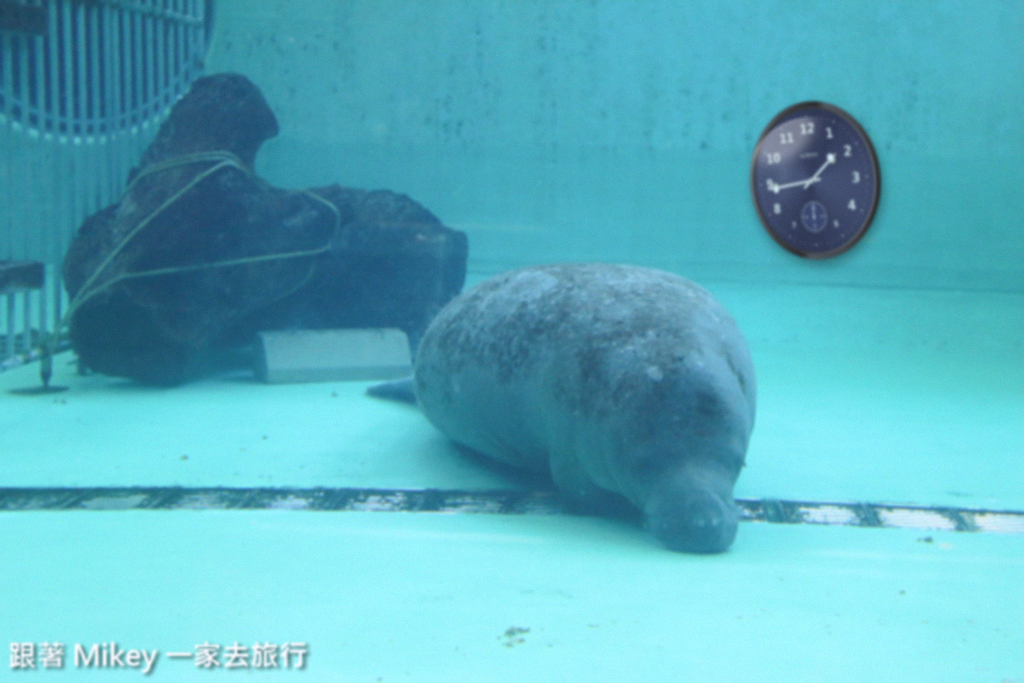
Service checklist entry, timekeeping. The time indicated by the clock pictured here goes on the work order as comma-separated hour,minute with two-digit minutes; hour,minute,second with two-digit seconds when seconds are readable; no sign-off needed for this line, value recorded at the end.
1,44
